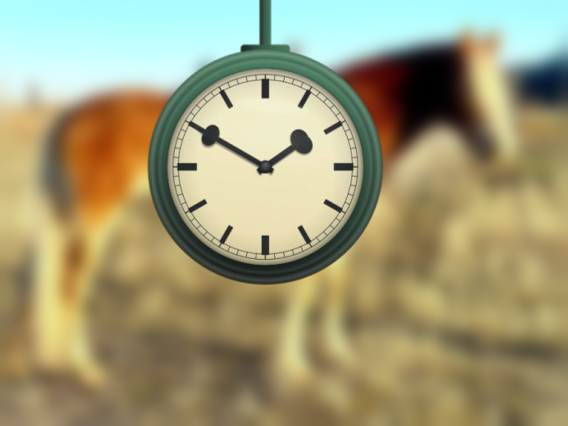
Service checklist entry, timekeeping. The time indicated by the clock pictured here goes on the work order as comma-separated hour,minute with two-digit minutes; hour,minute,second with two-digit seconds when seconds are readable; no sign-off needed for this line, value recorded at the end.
1,50
